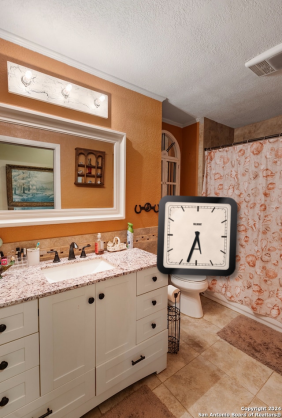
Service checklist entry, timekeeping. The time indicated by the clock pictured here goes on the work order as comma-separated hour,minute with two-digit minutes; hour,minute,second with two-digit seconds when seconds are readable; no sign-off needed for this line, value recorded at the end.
5,33
